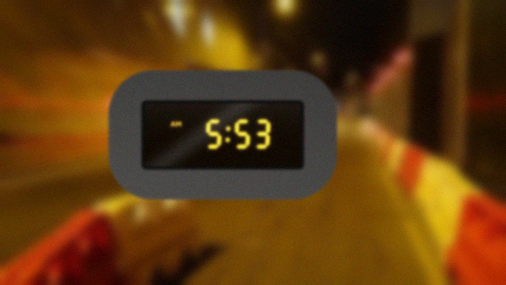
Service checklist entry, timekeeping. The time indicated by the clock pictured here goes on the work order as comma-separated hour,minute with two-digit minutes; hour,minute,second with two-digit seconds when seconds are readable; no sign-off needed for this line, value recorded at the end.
5,53
